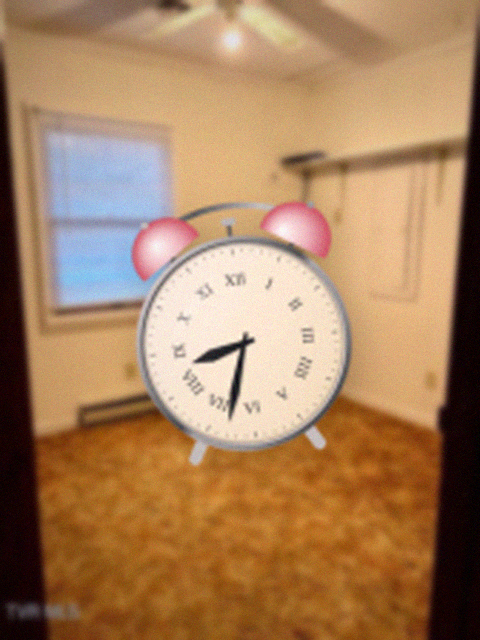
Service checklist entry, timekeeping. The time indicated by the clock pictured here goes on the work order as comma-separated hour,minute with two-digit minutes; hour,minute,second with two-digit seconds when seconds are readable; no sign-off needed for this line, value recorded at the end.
8,33
